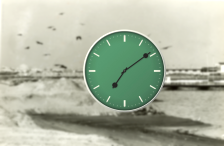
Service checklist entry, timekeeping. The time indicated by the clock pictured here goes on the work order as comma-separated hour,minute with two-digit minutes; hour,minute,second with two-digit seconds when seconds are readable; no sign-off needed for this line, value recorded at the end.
7,09
